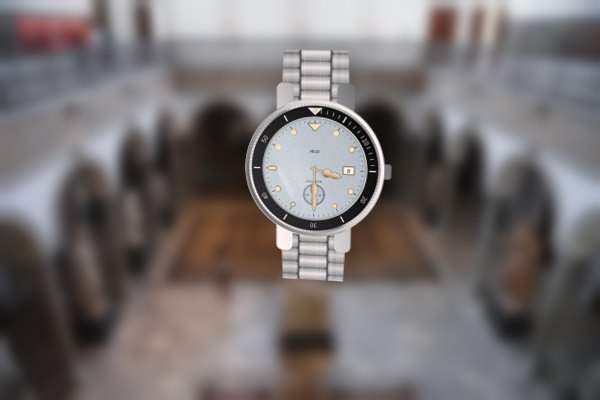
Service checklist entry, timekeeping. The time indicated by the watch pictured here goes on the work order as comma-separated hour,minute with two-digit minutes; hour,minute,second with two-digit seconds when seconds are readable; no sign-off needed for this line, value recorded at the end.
3,30
